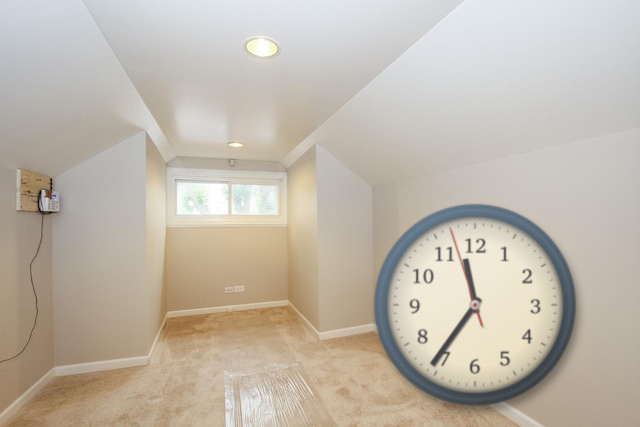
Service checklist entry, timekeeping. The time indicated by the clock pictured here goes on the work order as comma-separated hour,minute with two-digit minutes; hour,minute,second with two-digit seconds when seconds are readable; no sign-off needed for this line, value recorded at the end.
11,35,57
